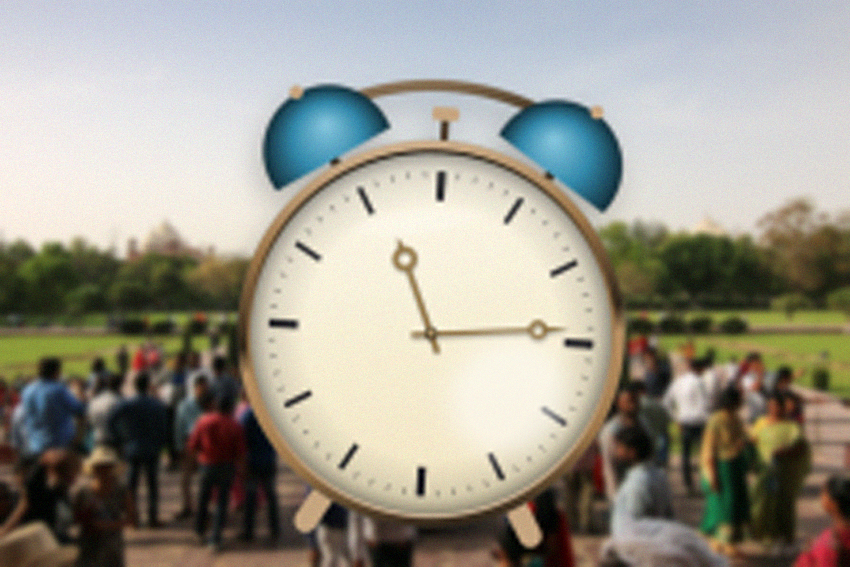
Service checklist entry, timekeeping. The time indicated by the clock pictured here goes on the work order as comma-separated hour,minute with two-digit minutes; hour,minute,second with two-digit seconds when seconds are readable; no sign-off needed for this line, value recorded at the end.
11,14
